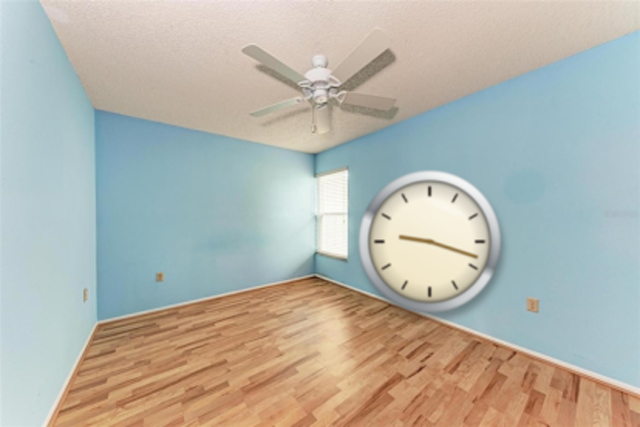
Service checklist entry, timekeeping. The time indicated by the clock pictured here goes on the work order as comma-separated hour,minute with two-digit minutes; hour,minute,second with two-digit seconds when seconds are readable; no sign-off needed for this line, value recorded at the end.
9,18
